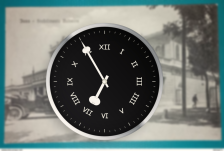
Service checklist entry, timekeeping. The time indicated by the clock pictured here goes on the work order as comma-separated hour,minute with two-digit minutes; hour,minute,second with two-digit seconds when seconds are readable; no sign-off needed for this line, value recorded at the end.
6,55
